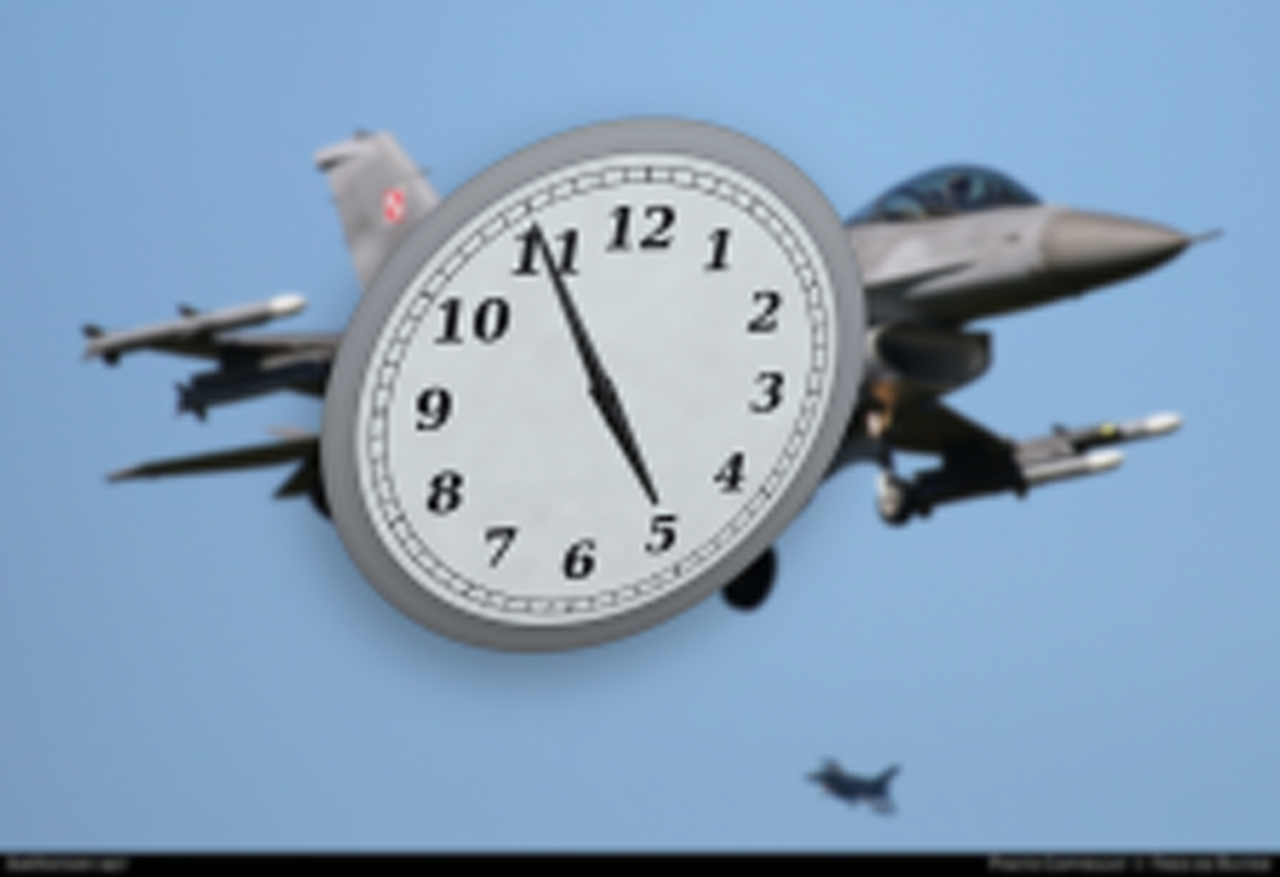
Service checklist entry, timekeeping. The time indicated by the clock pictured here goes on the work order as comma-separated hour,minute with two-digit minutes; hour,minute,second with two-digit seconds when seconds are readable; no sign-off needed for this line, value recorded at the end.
4,55
